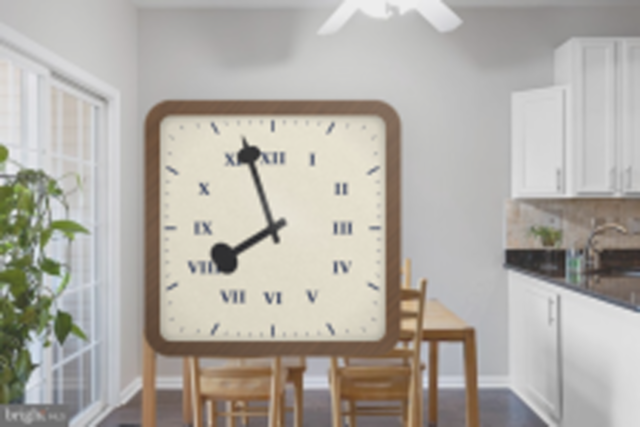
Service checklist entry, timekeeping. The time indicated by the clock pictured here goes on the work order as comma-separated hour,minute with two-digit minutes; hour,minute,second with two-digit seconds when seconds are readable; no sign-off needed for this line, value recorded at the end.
7,57
